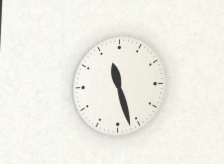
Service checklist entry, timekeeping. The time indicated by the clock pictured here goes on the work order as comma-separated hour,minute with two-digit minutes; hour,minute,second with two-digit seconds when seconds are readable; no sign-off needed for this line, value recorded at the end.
11,27
